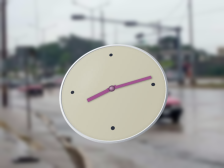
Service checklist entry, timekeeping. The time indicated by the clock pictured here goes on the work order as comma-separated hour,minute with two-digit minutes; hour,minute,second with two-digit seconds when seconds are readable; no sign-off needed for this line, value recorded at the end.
8,13
